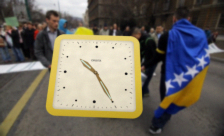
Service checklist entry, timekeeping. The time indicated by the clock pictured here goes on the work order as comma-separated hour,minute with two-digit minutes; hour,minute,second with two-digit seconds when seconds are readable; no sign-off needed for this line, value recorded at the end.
10,25
